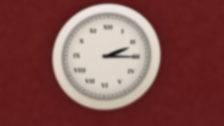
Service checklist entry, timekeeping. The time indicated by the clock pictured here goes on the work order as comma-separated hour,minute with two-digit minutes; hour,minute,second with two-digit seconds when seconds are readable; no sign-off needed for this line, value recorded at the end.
2,15
